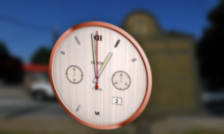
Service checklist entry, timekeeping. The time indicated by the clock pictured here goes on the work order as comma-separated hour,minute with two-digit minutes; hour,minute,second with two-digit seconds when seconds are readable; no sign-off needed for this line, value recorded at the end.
12,59
